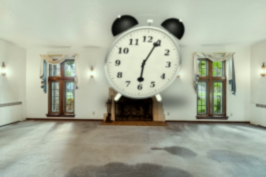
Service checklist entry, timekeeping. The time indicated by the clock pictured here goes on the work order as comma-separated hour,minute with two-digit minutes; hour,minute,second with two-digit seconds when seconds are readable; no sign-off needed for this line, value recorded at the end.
6,04
